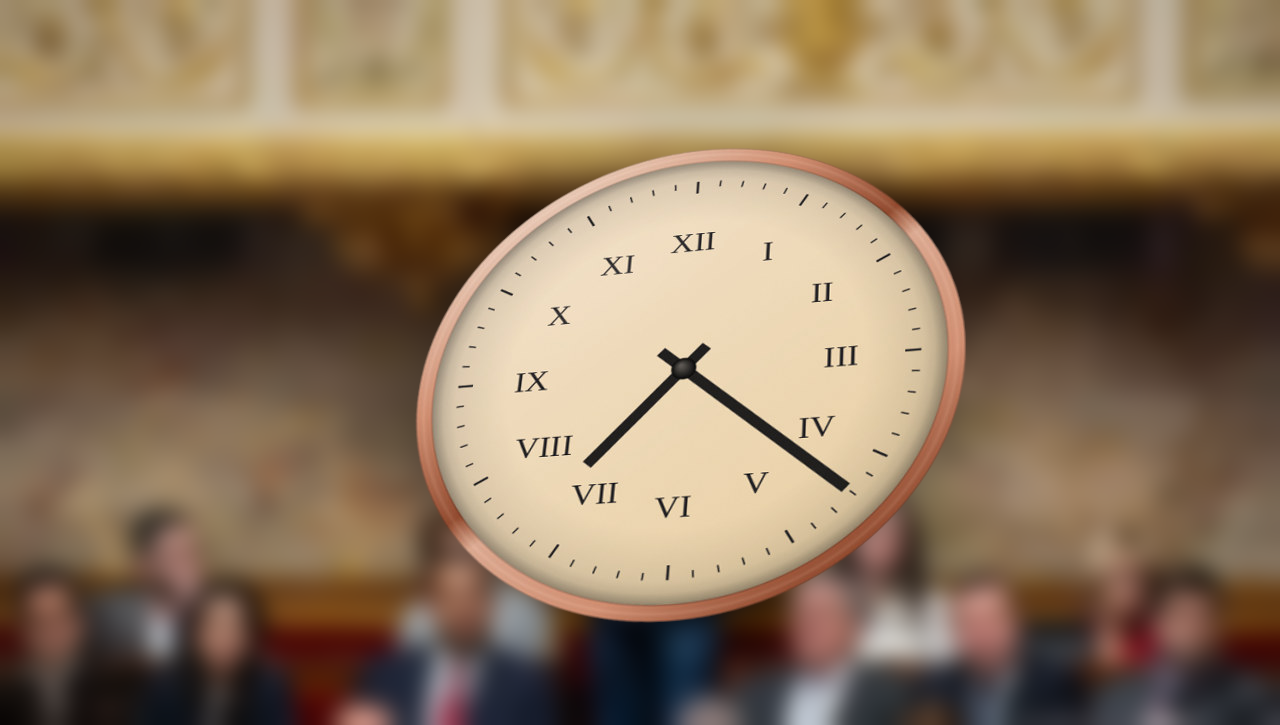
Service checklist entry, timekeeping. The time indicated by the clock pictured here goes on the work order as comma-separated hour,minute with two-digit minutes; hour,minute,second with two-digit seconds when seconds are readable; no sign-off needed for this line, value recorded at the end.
7,22
